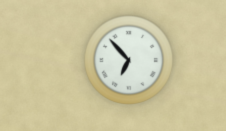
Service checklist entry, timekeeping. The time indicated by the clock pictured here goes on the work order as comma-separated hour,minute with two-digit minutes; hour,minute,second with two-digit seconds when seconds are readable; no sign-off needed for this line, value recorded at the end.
6,53
